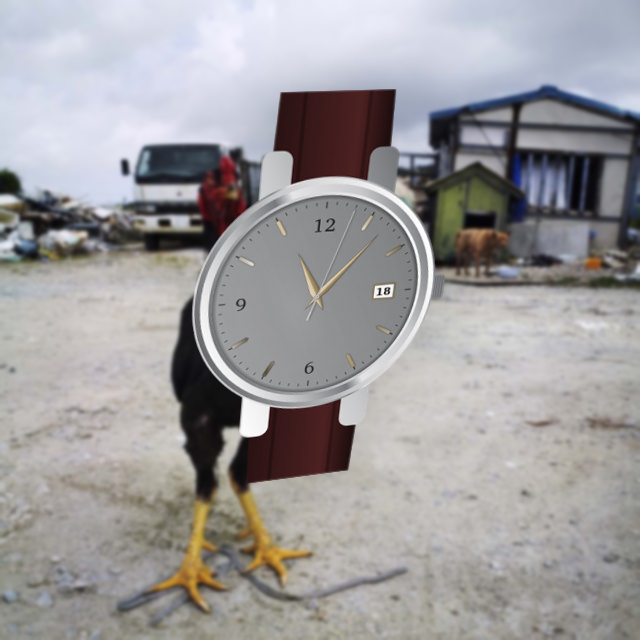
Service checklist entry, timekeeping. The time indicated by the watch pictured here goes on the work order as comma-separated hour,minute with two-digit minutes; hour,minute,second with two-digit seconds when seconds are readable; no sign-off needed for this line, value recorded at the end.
11,07,03
